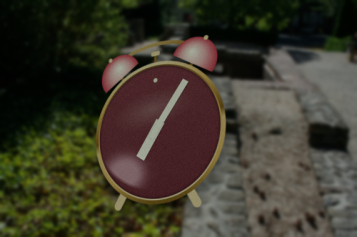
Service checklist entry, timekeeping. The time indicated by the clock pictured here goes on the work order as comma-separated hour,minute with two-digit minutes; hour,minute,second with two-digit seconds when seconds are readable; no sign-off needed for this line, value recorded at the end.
7,06
